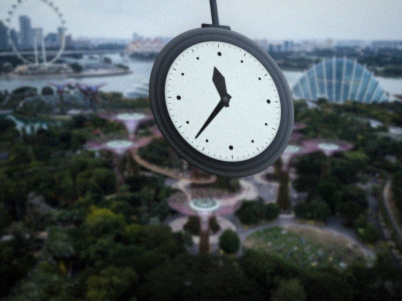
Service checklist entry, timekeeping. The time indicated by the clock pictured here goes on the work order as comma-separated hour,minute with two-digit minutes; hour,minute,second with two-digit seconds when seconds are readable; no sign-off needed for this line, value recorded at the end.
11,37
